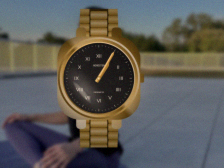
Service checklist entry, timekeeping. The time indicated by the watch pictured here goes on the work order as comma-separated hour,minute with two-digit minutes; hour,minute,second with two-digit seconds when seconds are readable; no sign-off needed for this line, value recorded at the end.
1,05
